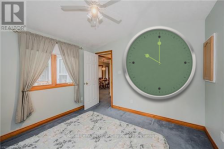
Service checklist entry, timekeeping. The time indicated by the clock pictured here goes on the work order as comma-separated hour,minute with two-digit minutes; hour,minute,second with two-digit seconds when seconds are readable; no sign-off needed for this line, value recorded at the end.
10,00
